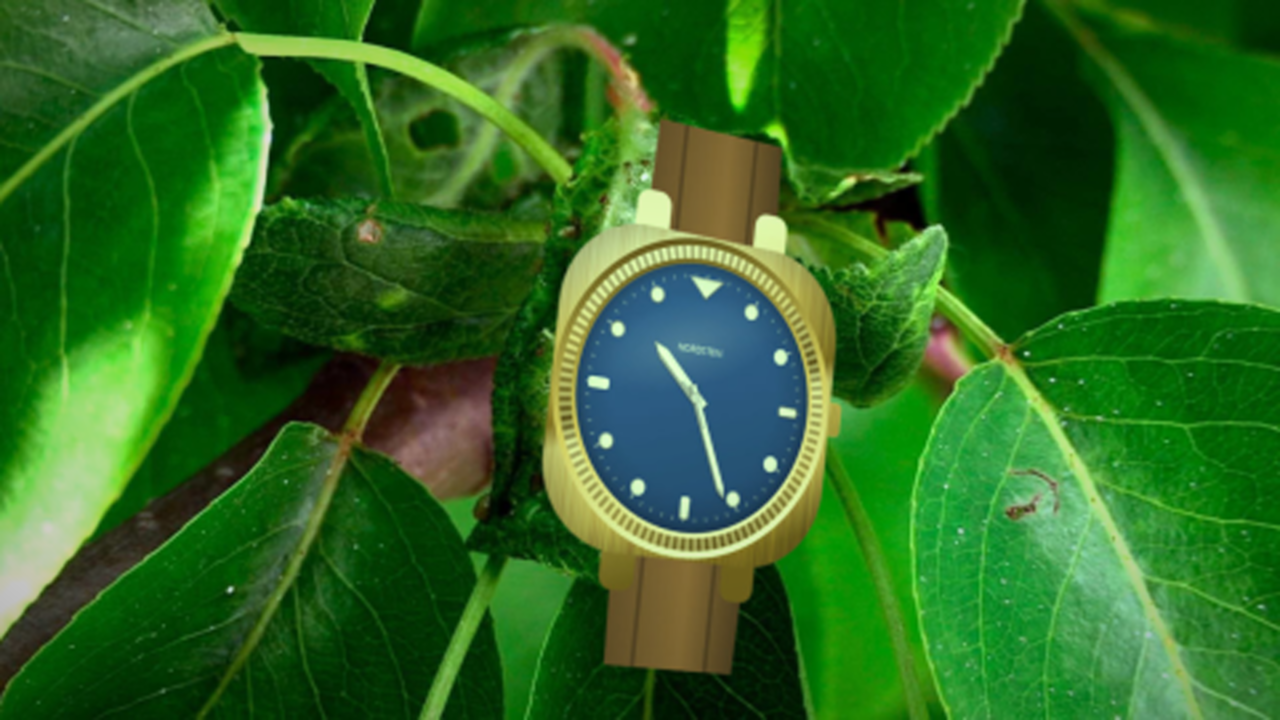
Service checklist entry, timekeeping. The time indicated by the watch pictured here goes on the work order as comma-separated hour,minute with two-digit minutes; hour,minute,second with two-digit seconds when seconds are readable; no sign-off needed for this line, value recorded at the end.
10,26
